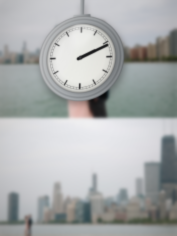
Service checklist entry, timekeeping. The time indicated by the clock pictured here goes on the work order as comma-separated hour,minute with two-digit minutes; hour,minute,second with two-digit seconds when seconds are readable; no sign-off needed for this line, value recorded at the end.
2,11
